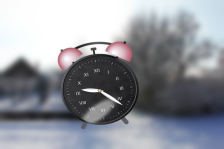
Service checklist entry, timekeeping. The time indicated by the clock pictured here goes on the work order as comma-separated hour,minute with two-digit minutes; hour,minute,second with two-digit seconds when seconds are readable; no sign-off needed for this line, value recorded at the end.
9,22
